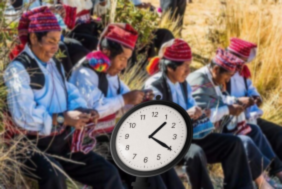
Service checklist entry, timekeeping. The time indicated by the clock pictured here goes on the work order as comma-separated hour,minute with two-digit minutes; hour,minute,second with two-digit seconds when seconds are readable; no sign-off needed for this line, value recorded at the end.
1,20
